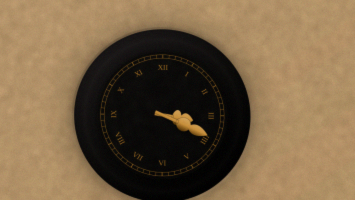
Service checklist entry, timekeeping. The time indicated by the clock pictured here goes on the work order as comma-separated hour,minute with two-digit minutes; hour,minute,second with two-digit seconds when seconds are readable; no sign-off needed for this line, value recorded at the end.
3,19
